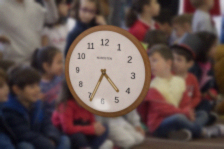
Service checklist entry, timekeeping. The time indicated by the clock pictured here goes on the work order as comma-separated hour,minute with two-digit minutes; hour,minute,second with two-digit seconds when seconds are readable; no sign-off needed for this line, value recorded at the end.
4,34
